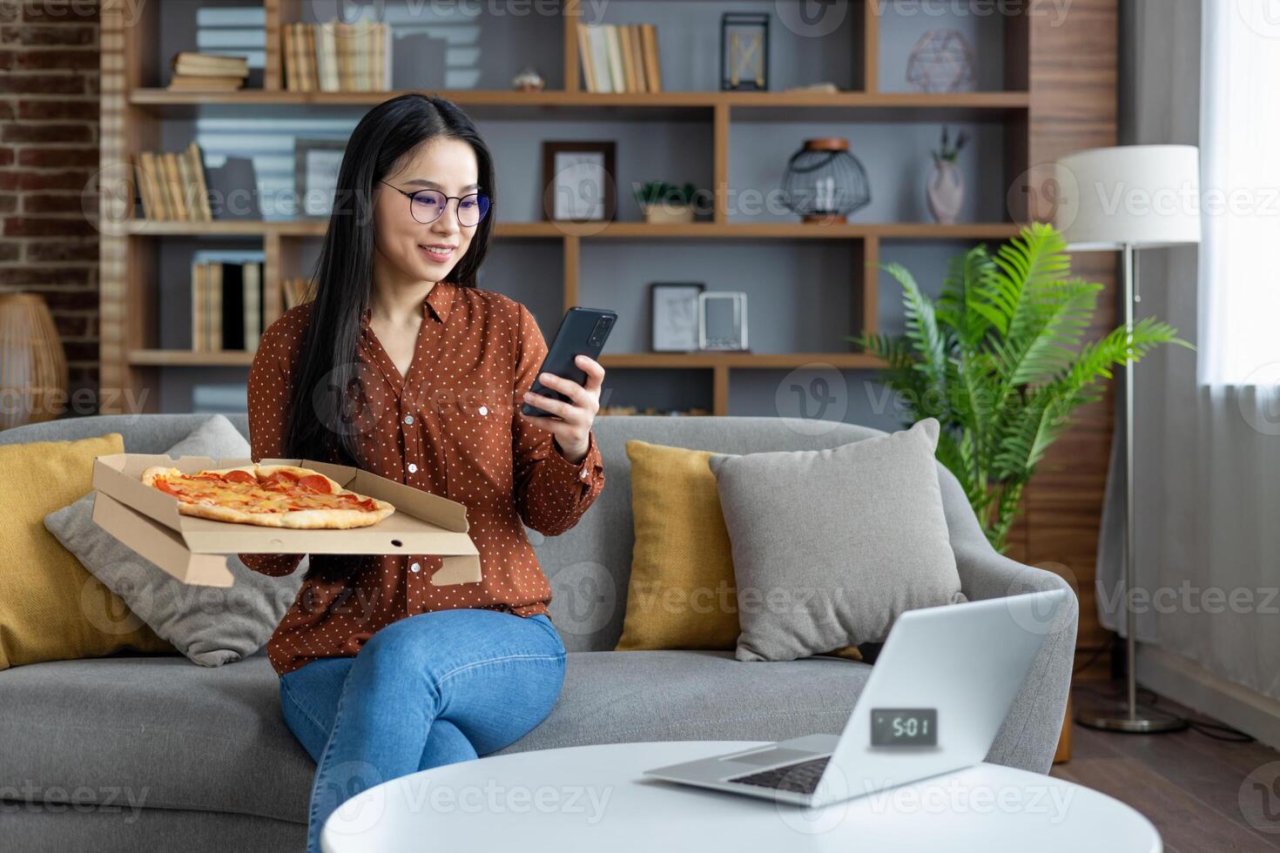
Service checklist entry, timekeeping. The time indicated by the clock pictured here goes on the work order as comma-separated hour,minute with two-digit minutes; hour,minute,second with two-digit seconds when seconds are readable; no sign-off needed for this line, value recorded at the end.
5,01
